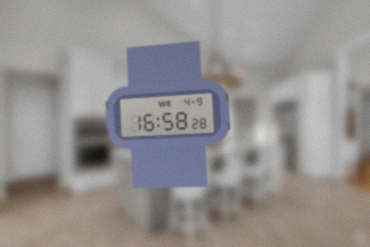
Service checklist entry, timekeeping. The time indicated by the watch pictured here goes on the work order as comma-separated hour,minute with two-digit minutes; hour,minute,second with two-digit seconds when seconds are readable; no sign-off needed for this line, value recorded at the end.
16,58,28
